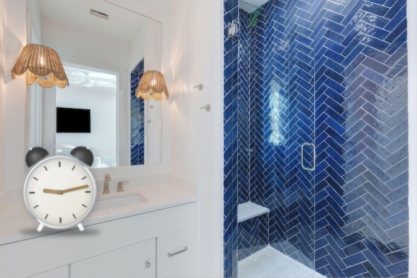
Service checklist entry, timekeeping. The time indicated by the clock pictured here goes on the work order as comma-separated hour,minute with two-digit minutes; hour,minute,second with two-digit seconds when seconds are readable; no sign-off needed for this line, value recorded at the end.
9,13
